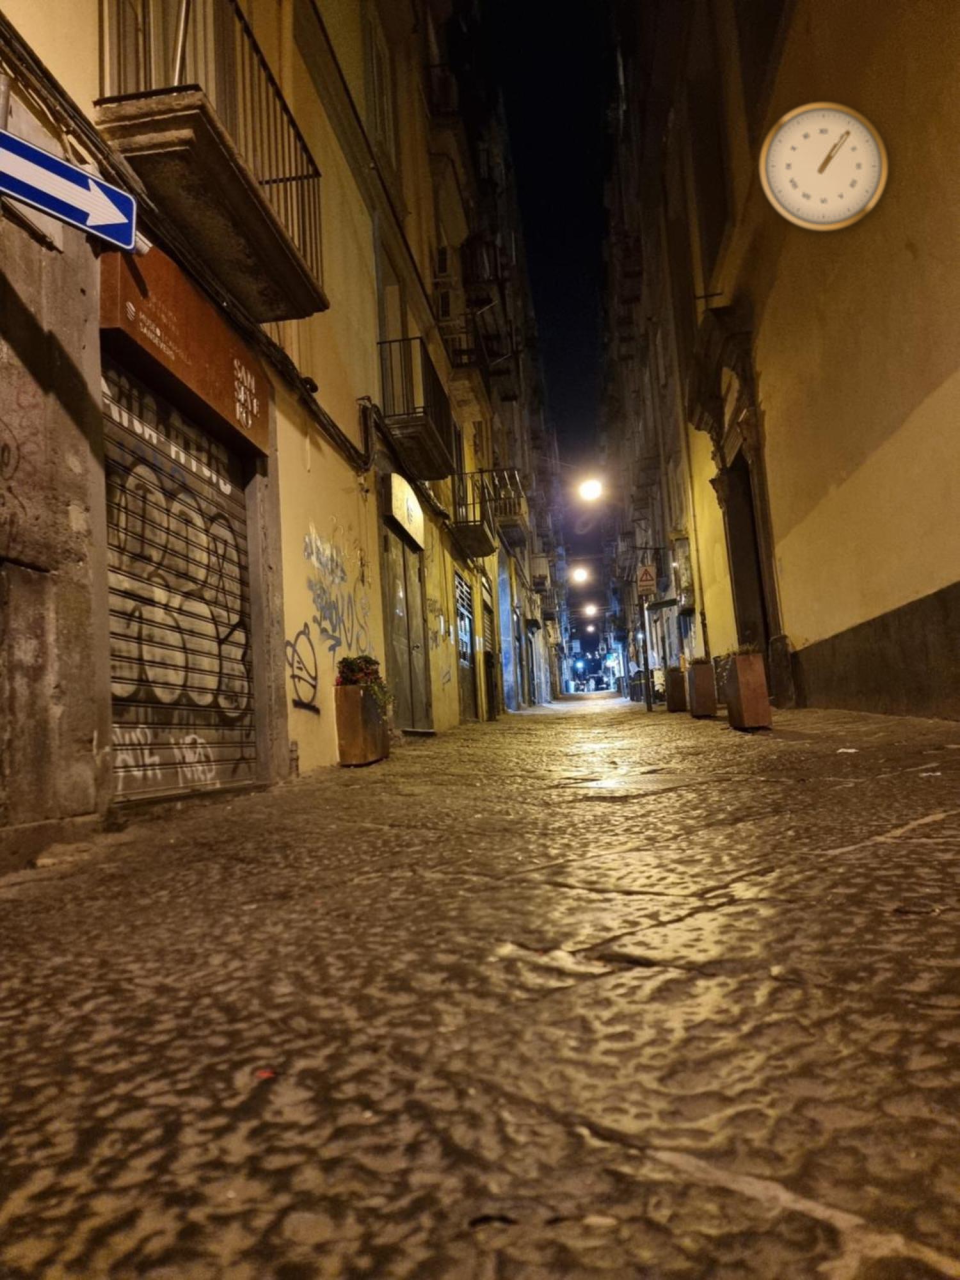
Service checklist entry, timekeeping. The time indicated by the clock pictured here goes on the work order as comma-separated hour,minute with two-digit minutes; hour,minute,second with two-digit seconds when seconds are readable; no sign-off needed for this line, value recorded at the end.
1,06
